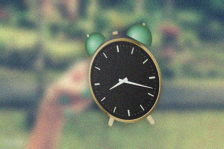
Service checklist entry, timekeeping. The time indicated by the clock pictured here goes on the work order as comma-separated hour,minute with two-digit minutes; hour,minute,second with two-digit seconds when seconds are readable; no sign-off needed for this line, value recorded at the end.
8,18
